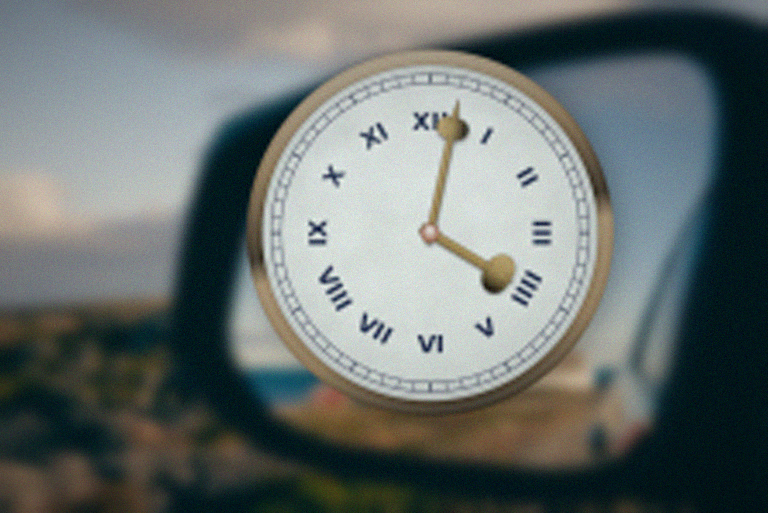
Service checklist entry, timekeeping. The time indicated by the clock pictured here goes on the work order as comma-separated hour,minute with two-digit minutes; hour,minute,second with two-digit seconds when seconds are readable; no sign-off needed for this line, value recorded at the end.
4,02
